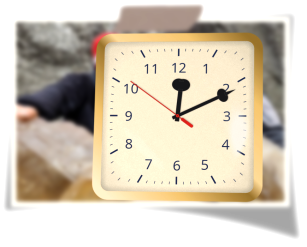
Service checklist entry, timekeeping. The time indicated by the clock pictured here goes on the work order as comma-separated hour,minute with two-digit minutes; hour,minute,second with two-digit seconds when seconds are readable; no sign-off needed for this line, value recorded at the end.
12,10,51
